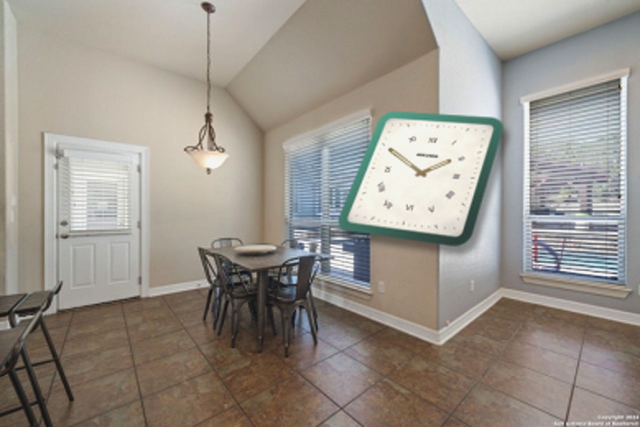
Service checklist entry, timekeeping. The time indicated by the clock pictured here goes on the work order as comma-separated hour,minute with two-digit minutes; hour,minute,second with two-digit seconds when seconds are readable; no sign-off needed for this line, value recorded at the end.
1,50
